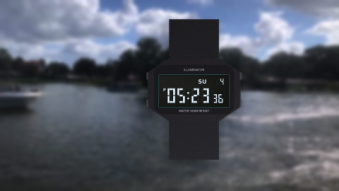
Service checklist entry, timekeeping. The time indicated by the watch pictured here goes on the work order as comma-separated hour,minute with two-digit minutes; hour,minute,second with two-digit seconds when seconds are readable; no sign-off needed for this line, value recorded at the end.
5,23,36
